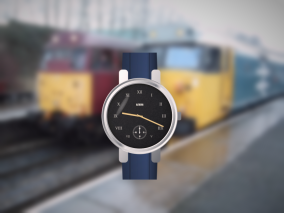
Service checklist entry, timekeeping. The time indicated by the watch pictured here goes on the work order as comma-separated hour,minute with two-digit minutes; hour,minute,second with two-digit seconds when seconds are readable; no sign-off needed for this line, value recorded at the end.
9,19
